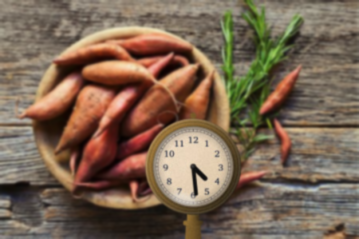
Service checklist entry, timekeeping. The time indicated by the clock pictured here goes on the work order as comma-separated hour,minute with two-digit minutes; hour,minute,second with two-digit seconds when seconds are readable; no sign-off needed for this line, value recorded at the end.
4,29
